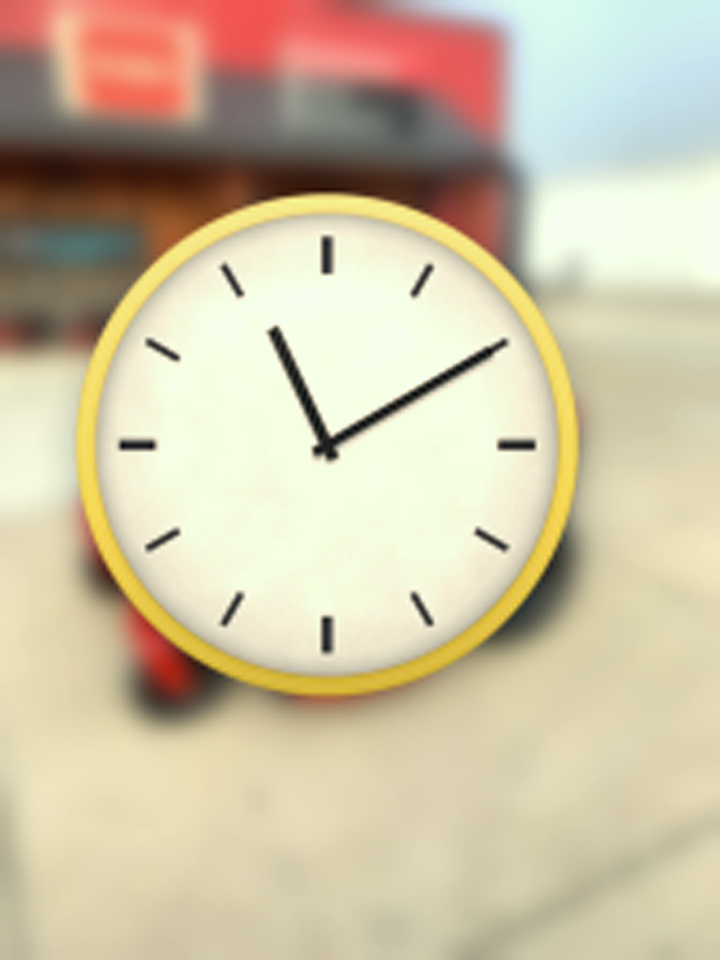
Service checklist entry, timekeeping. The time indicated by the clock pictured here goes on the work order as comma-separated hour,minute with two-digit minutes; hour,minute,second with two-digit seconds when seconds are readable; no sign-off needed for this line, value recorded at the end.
11,10
